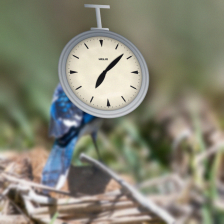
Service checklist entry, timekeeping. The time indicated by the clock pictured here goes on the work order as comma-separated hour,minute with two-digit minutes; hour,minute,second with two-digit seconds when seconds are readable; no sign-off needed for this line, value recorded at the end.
7,08
